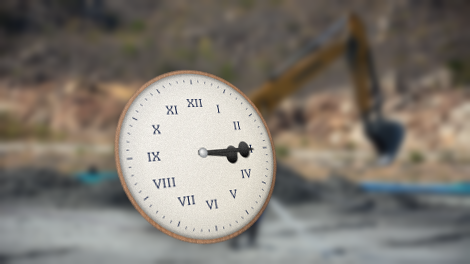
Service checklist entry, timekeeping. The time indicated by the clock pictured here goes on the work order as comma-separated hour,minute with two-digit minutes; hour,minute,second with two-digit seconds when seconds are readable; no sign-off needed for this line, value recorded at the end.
3,15
